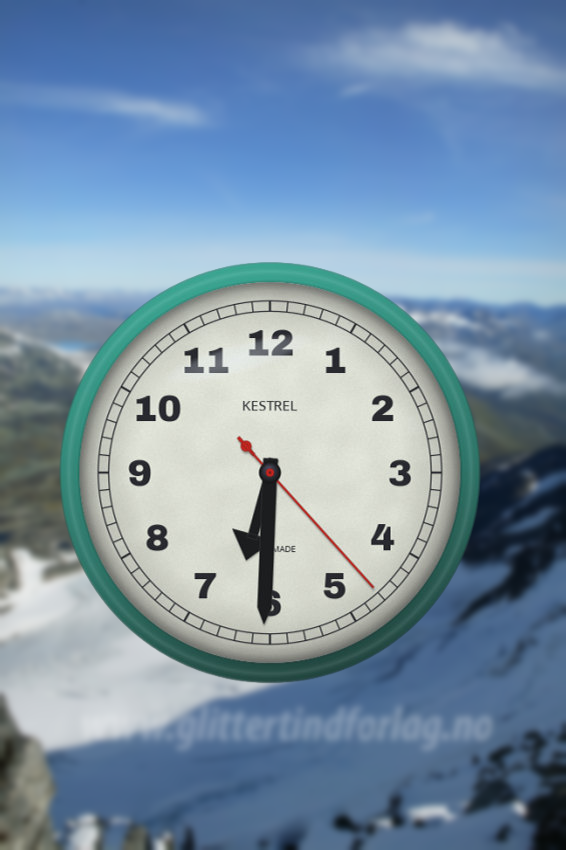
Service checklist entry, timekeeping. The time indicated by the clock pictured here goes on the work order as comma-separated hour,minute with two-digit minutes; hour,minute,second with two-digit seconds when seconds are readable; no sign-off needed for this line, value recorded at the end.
6,30,23
